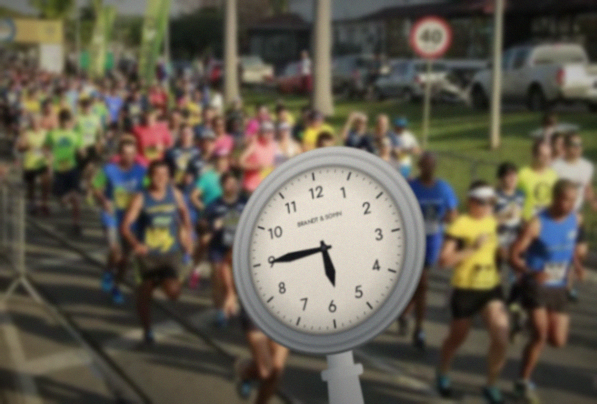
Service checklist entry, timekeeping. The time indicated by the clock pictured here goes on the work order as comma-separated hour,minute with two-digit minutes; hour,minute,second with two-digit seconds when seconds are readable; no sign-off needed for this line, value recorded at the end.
5,45
